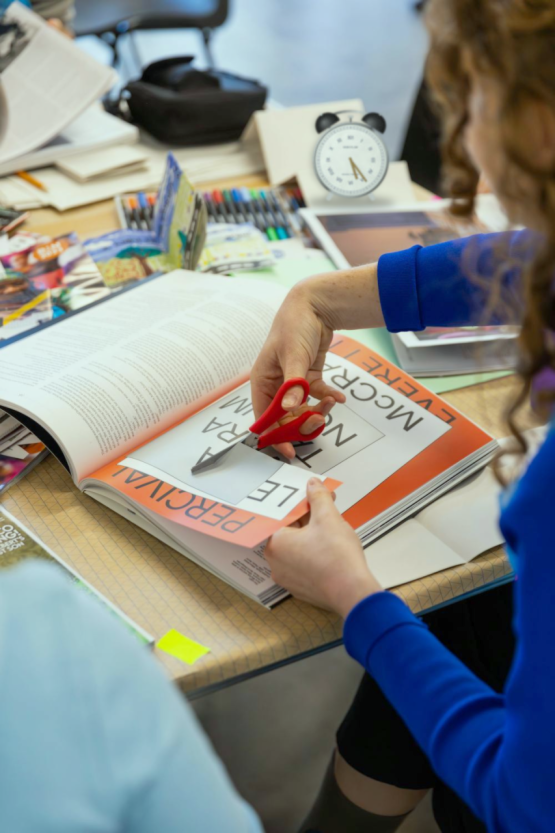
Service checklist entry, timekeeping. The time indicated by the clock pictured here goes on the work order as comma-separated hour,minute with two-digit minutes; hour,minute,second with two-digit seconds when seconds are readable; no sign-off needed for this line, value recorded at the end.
5,24
